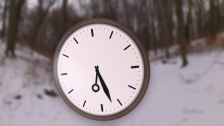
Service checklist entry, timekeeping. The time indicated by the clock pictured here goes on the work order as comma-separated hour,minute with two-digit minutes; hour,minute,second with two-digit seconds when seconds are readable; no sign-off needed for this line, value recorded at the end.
6,27
